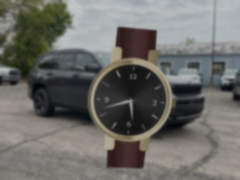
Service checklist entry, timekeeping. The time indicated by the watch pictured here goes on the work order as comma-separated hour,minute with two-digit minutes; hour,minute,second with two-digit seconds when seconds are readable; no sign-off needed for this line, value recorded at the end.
5,42
